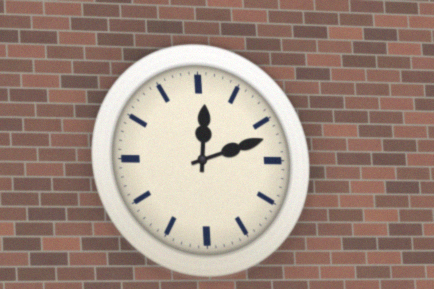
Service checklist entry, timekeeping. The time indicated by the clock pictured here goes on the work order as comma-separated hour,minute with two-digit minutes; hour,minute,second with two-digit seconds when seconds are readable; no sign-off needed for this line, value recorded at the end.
12,12
